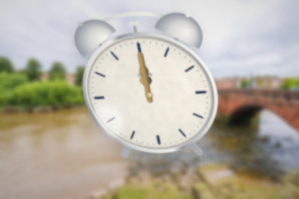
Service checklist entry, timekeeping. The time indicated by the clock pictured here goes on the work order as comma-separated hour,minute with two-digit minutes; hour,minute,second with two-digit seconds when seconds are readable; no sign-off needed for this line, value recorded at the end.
12,00
